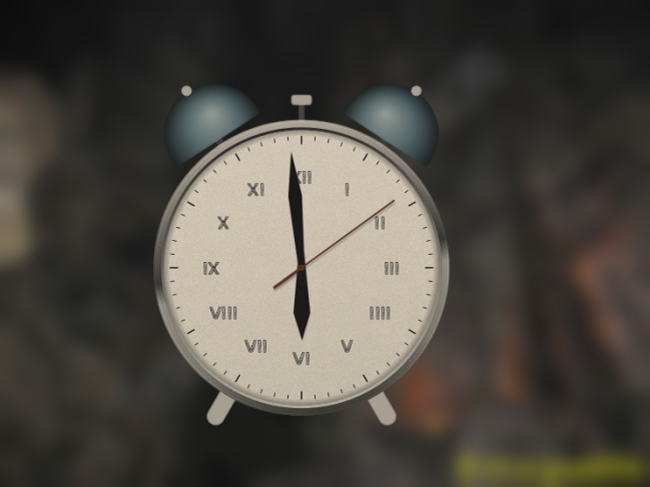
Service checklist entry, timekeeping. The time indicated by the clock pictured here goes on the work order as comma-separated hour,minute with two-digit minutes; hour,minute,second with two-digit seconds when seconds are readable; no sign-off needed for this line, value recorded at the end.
5,59,09
